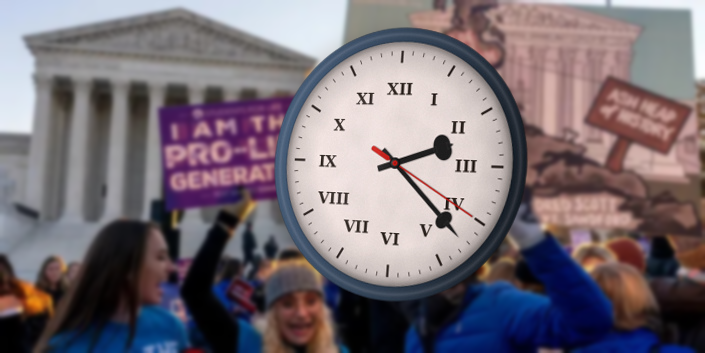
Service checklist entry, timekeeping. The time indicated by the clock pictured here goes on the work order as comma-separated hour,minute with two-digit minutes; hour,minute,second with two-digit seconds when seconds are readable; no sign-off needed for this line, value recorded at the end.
2,22,20
